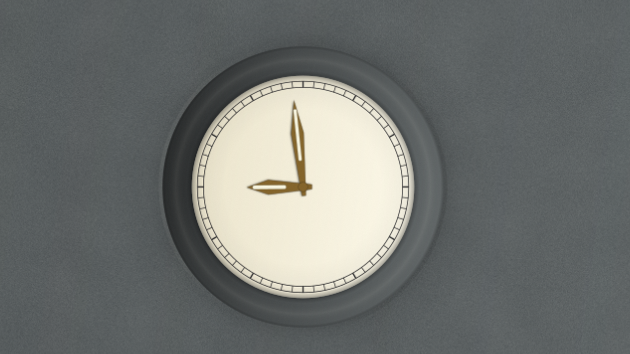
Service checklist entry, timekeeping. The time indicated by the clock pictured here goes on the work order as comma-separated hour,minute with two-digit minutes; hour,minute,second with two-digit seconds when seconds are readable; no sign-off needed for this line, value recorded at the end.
8,59
